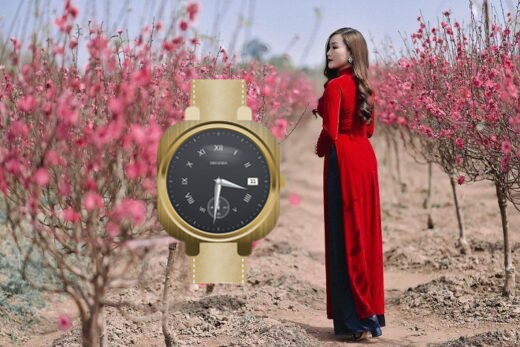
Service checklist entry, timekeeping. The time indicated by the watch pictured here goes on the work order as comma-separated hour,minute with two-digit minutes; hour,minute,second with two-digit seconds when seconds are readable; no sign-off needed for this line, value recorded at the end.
3,31
